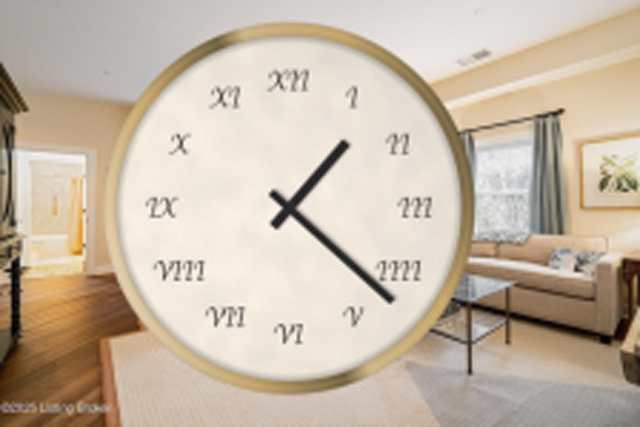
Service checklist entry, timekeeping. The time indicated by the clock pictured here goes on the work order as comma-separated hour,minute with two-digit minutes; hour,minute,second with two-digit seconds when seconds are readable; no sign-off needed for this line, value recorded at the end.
1,22
